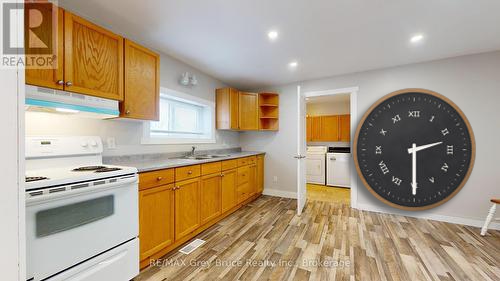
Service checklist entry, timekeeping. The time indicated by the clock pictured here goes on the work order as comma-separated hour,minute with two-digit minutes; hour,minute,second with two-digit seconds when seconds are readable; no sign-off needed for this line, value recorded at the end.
2,30
